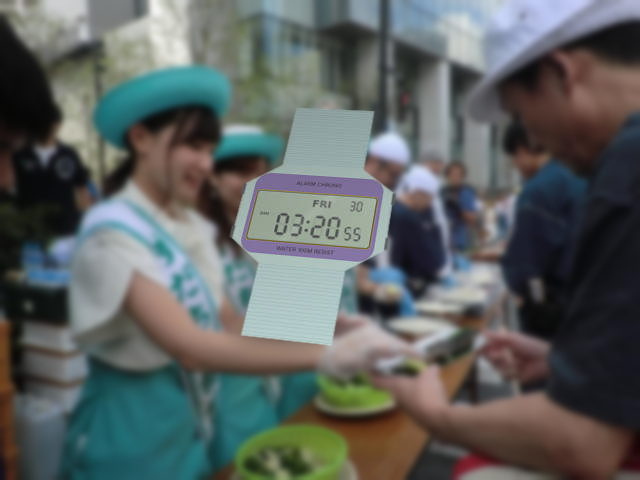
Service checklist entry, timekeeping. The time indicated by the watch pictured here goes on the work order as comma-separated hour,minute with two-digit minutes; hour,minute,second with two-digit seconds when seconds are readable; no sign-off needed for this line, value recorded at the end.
3,20,55
